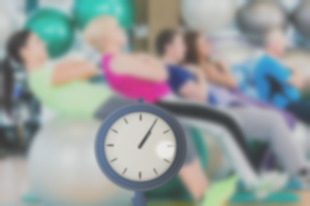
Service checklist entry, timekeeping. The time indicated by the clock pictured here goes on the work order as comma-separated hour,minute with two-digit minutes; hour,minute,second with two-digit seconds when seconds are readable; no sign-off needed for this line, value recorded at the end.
1,05
